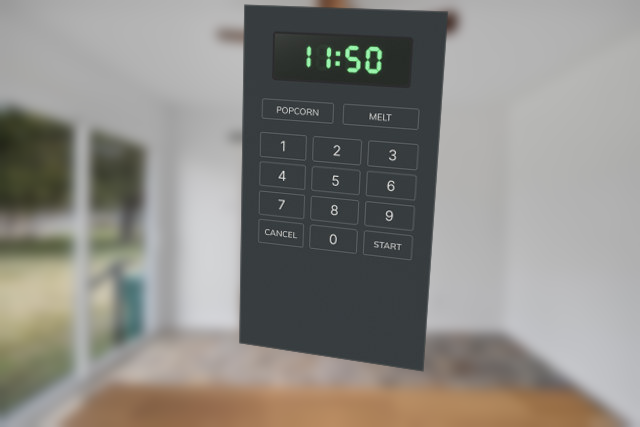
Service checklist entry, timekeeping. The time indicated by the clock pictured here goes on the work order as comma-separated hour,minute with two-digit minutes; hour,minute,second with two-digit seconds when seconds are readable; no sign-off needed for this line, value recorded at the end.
11,50
